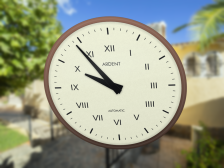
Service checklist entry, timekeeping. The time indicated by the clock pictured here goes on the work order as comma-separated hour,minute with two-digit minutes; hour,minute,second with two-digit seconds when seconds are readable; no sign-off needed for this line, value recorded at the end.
9,54
